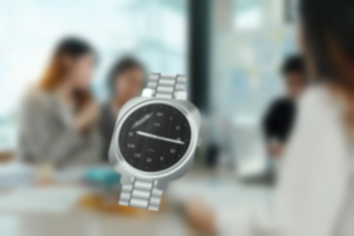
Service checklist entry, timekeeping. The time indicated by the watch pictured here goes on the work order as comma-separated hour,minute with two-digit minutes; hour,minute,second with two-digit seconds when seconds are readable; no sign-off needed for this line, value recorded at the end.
9,16
